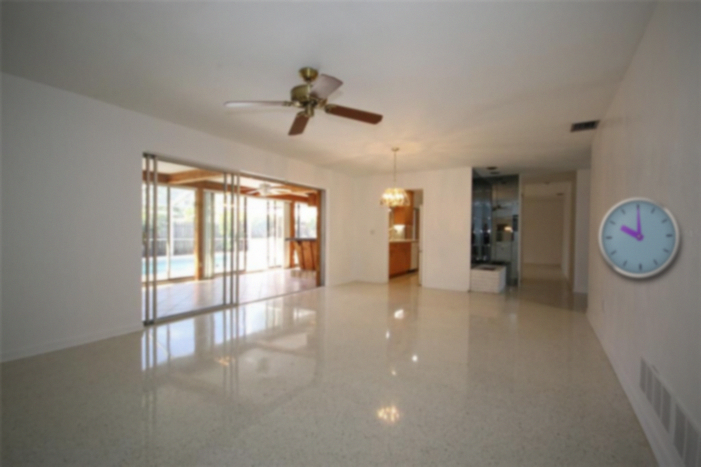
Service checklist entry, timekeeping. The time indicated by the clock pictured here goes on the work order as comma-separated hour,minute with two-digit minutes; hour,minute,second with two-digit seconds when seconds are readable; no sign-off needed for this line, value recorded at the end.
10,00
